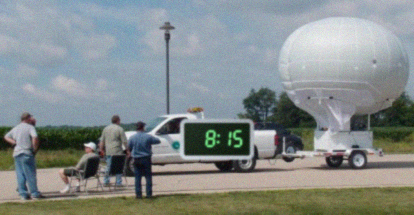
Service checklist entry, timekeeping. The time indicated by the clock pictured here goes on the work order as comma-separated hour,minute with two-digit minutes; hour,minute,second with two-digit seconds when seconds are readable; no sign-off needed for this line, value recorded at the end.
8,15
